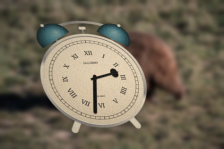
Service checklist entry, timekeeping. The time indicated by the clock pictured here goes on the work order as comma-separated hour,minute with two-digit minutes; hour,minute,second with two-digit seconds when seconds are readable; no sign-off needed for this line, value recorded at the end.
2,32
